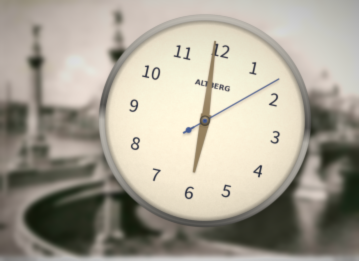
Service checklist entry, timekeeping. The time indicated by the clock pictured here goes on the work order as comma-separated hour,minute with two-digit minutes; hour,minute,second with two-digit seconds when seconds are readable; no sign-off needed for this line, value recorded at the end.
5,59,08
